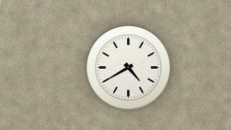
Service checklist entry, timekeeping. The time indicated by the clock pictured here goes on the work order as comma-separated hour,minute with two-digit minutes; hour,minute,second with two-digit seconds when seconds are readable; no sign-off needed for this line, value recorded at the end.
4,40
